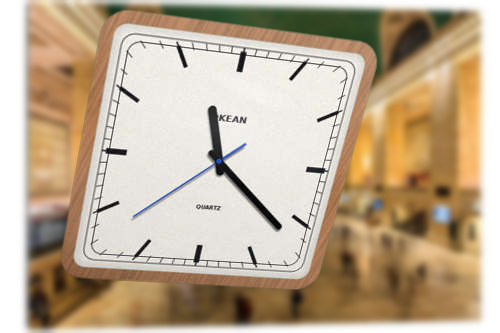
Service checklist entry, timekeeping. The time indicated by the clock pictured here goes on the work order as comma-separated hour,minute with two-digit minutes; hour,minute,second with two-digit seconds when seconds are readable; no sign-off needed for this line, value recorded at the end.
11,21,38
